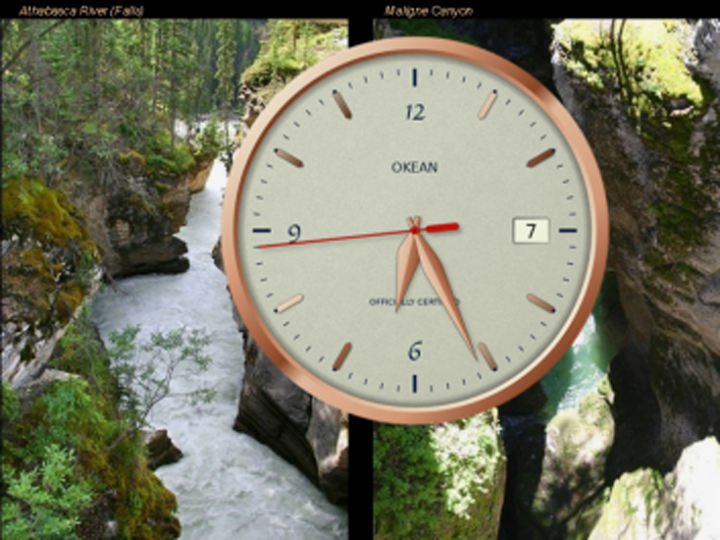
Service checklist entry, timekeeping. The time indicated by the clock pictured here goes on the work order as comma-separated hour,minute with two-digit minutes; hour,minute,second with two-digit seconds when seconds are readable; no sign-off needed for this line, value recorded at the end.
6,25,44
